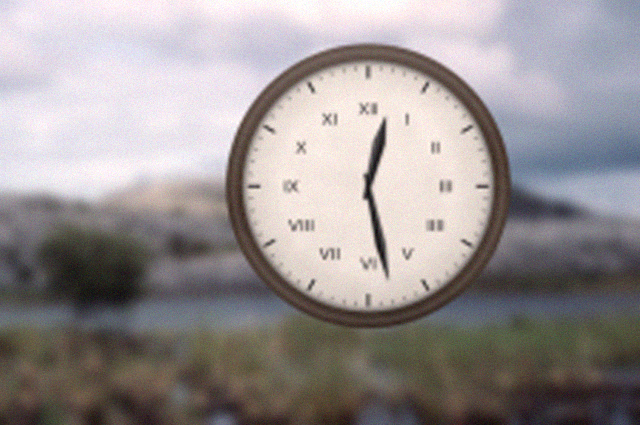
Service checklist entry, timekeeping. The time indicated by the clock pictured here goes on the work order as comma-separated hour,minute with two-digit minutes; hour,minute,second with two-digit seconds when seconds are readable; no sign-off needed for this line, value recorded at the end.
12,28
